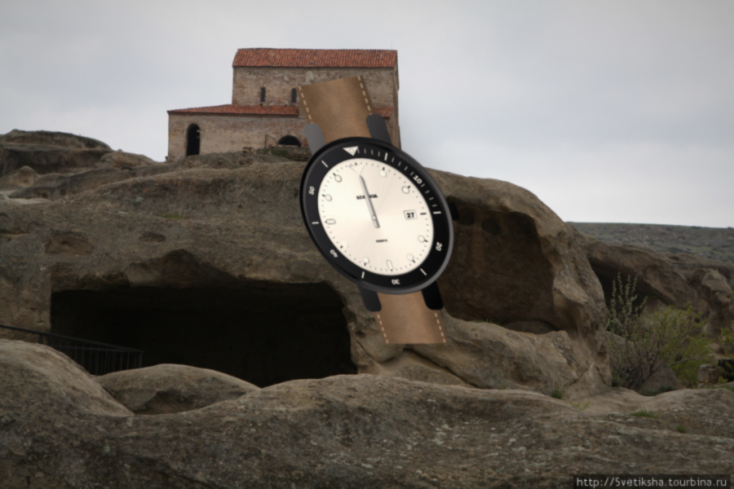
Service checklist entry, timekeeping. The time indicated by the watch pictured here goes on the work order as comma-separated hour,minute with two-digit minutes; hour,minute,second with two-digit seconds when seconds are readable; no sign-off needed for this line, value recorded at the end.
12,00
